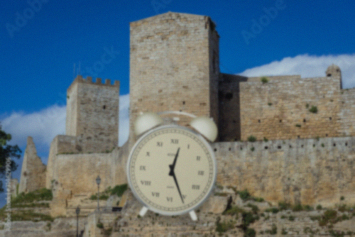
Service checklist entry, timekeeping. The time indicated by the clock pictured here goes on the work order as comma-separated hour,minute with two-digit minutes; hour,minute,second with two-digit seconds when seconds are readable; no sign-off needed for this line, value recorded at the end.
12,26
